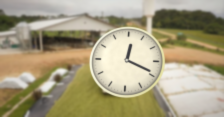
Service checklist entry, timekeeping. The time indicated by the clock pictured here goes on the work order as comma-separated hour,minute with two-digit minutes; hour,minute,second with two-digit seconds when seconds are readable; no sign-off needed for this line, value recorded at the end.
12,19
